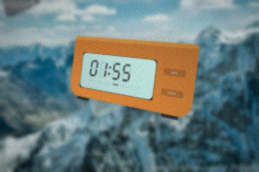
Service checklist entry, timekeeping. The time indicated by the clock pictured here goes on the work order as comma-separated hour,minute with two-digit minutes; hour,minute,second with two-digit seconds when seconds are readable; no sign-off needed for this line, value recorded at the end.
1,55
